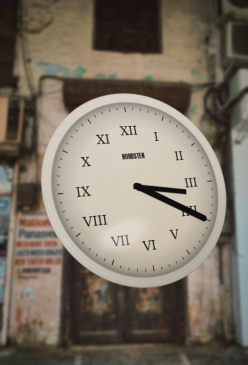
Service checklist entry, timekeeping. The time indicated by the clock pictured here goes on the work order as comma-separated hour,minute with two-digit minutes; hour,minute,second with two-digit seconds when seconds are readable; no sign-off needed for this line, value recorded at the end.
3,20
